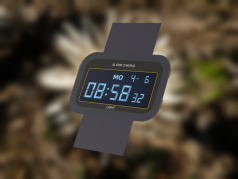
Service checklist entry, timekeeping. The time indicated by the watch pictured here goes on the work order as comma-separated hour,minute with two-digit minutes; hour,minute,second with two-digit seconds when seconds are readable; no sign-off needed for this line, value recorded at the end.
8,58,32
